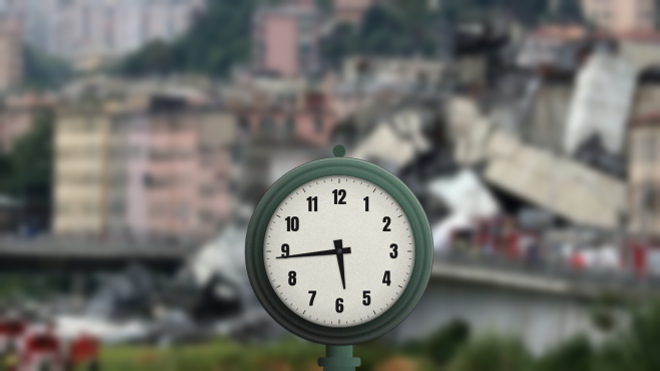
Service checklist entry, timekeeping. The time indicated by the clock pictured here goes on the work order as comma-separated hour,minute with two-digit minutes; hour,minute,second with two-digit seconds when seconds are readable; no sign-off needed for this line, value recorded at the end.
5,44
